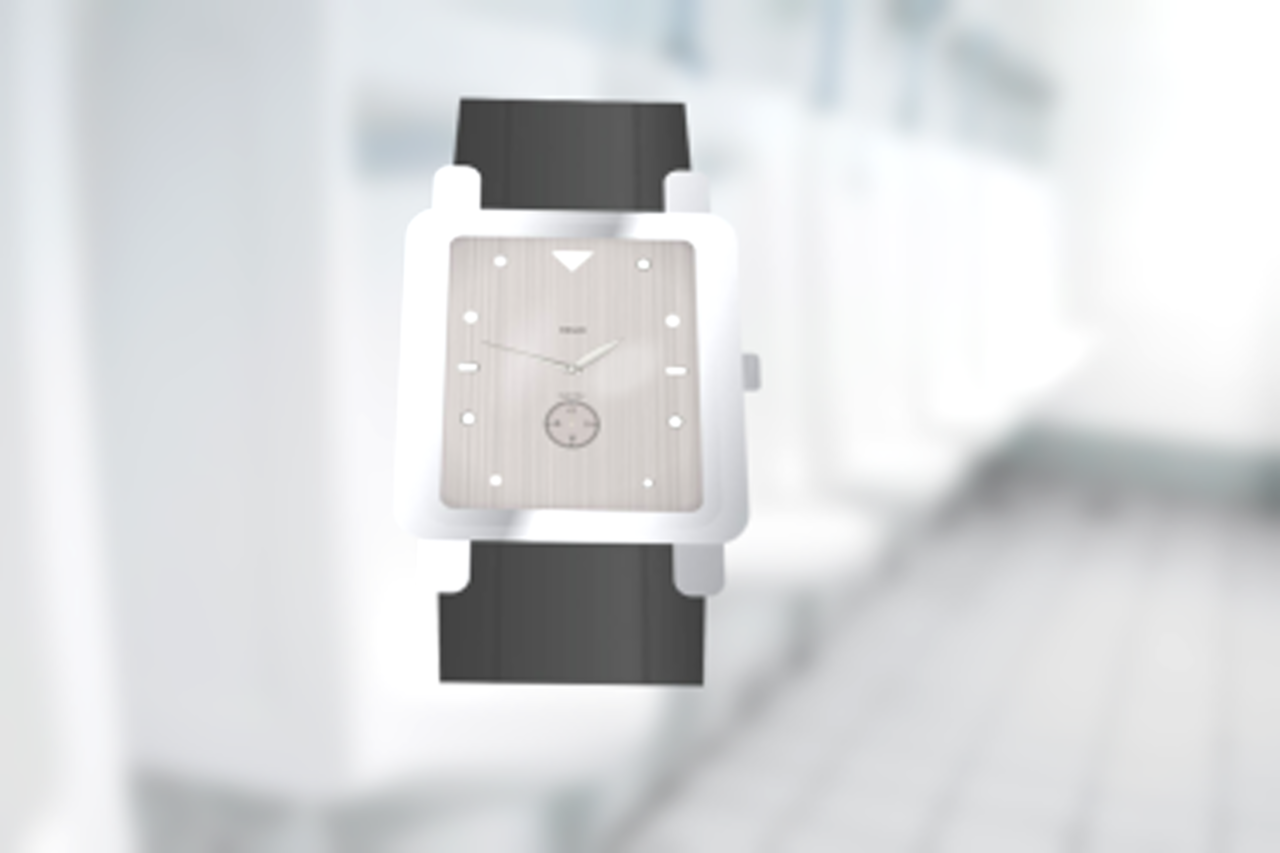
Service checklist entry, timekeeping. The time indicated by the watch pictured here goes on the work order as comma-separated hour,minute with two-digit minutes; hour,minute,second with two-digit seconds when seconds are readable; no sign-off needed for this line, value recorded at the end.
1,48
